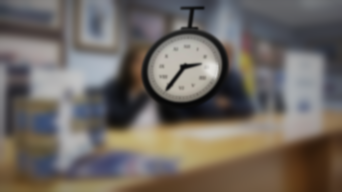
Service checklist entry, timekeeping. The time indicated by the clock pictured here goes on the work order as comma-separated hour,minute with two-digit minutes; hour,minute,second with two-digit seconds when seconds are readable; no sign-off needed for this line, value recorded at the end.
2,35
